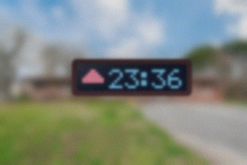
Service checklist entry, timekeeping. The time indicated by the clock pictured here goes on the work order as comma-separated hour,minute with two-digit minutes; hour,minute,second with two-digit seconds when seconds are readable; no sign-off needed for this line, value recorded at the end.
23,36
